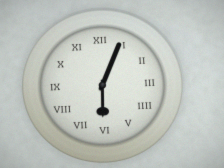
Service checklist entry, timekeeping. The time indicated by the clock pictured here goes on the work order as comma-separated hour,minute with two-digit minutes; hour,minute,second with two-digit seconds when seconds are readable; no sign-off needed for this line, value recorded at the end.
6,04
